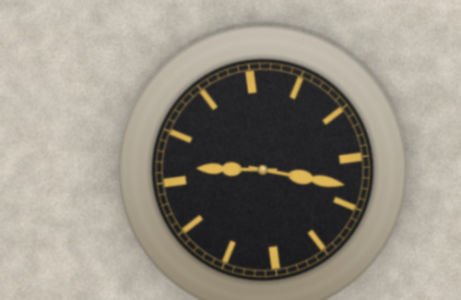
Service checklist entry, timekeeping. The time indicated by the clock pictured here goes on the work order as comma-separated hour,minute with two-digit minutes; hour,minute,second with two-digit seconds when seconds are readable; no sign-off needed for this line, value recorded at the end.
9,18
